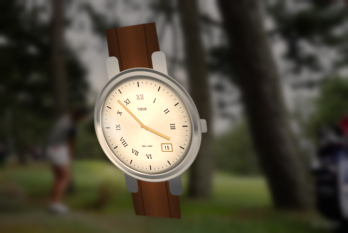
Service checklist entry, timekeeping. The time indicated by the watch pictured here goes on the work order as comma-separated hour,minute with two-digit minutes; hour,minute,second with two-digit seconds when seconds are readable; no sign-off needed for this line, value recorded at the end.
3,53
